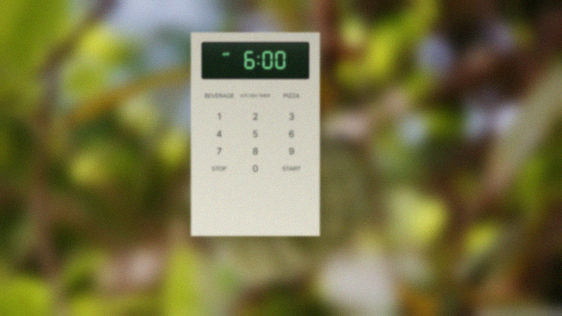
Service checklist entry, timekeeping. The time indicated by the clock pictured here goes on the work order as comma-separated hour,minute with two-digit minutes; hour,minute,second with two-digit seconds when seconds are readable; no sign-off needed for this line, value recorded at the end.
6,00
